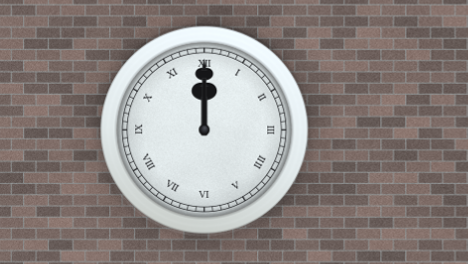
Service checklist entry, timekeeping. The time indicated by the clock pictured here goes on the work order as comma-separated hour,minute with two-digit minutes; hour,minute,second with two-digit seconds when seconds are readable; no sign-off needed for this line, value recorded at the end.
12,00
